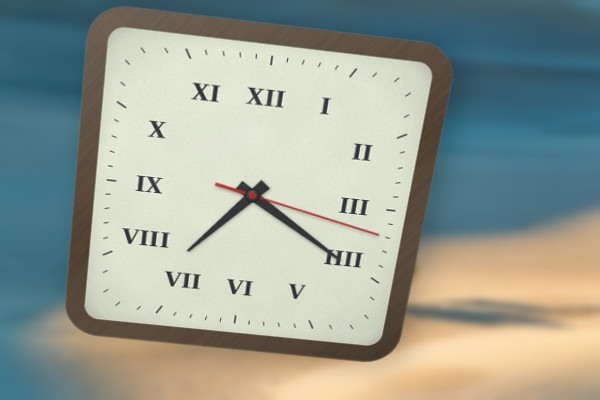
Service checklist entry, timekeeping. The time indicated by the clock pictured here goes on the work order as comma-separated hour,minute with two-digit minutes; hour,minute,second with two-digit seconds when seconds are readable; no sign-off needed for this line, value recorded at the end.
7,20,17
